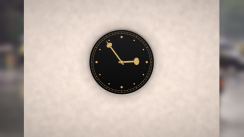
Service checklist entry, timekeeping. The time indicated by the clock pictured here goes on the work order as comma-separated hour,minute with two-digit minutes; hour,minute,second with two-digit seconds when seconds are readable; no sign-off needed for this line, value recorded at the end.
2,54
